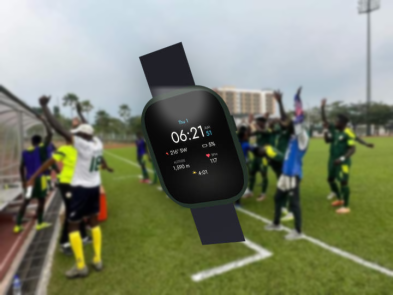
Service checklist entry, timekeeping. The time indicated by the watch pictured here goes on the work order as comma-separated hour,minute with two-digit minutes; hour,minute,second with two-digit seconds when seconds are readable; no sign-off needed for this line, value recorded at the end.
6,21
